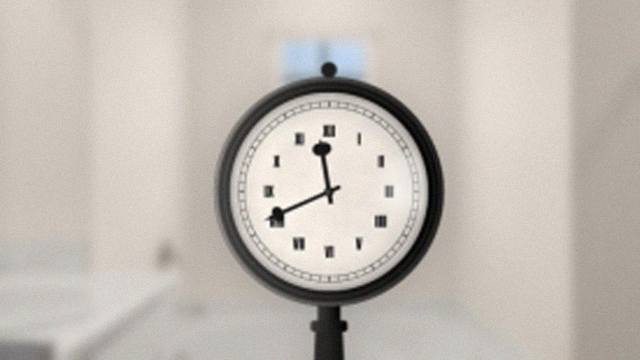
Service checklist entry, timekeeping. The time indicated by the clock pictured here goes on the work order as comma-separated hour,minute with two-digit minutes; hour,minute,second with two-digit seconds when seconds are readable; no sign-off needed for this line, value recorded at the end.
11,41
